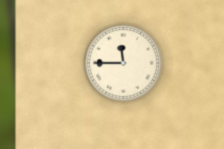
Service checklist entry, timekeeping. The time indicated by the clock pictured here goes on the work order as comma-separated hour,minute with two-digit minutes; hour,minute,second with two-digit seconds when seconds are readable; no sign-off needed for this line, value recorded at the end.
11,45
